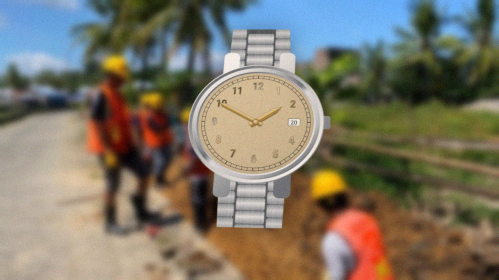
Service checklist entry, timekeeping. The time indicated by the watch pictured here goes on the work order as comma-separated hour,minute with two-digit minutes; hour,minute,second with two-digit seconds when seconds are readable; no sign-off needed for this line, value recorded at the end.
1,50
